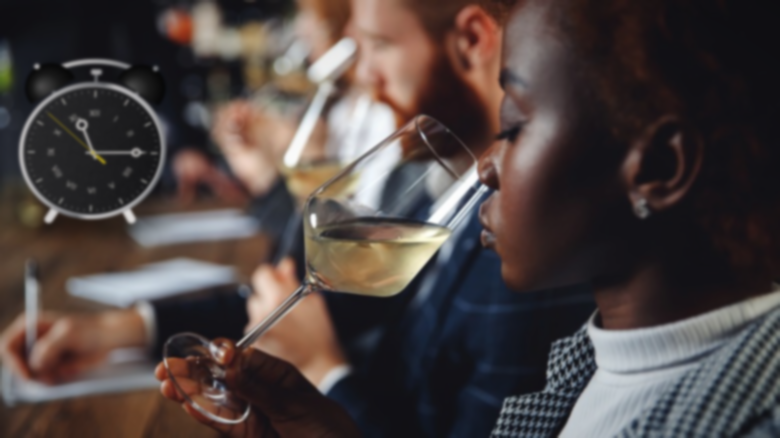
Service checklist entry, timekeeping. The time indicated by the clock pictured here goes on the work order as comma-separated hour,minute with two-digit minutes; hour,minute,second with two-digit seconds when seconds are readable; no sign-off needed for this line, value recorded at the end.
11,14,52
